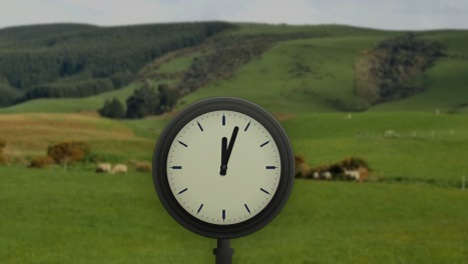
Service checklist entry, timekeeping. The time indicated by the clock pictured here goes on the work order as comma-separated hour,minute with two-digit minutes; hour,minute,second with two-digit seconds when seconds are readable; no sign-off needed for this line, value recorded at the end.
12,03
